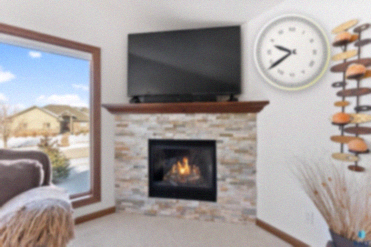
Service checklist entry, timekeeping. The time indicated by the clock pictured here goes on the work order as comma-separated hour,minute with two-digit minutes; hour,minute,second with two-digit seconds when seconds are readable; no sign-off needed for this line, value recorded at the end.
9,39
